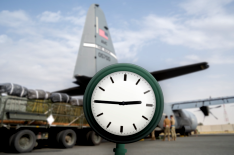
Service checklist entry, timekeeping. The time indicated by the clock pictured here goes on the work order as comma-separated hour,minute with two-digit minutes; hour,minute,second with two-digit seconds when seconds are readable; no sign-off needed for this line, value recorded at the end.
2,45
